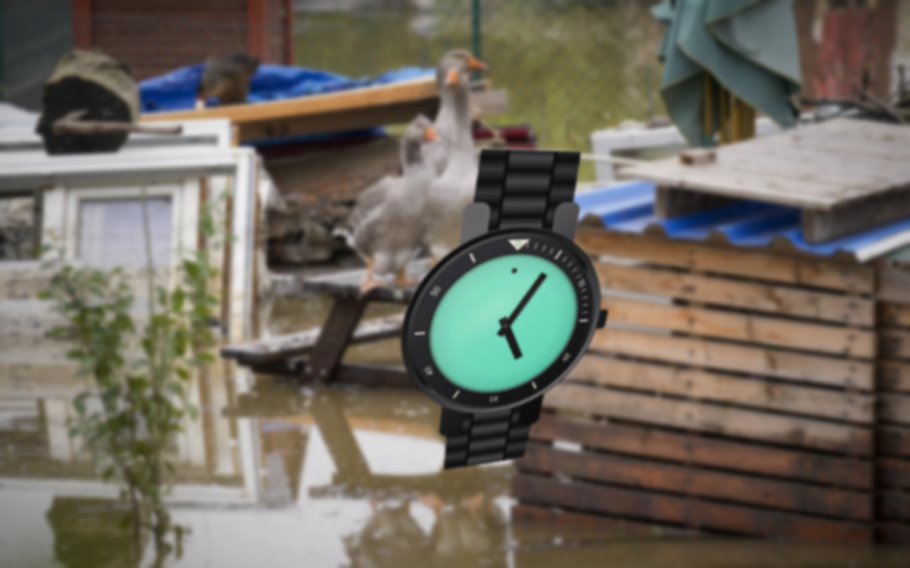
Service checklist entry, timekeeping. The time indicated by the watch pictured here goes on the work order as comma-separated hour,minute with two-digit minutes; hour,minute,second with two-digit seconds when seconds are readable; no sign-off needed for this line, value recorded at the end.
5,05
